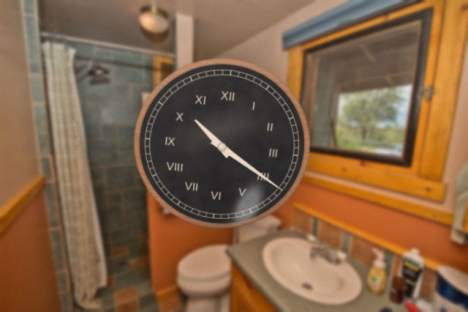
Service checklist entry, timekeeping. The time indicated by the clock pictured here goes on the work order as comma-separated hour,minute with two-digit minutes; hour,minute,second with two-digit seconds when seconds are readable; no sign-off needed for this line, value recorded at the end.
10,20
